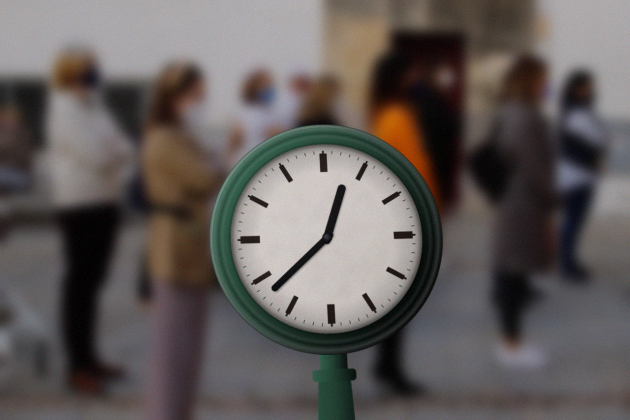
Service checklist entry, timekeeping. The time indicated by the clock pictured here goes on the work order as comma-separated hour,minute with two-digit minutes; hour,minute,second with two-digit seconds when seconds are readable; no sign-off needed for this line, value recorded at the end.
12,38
